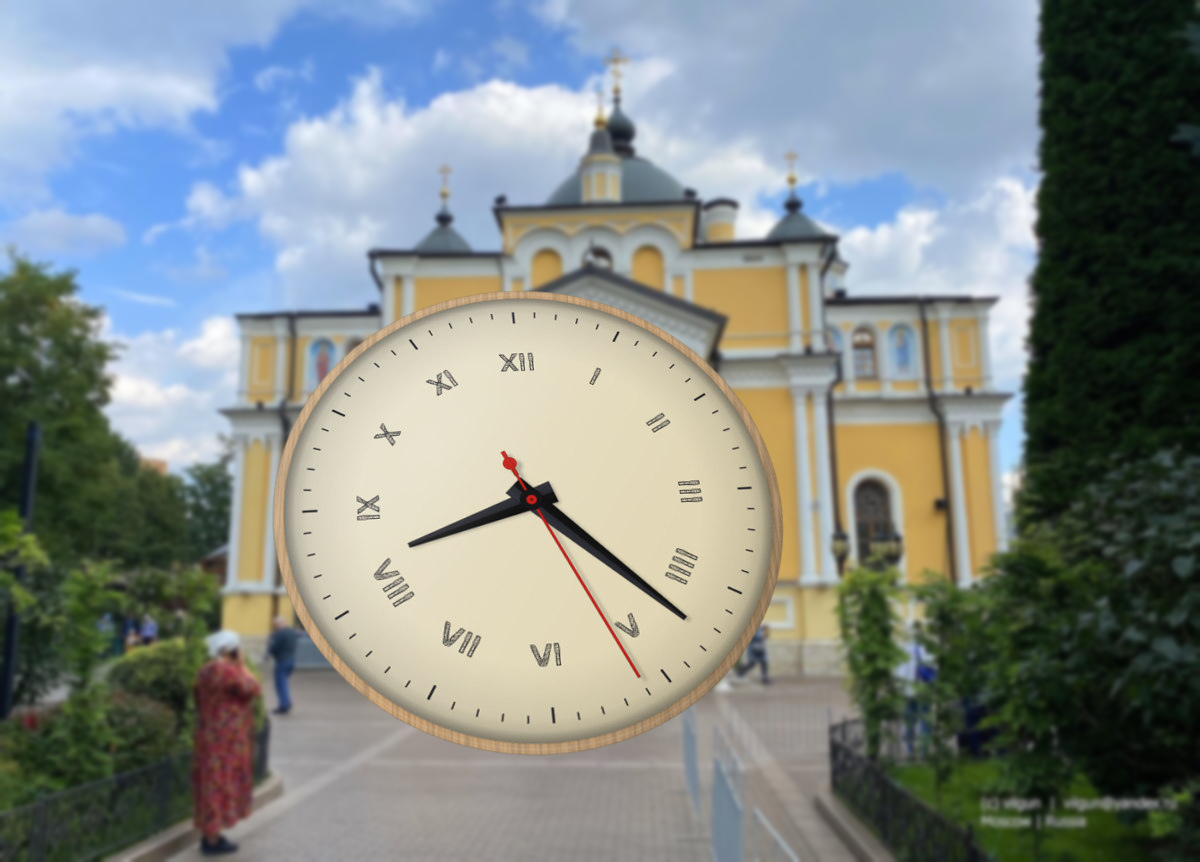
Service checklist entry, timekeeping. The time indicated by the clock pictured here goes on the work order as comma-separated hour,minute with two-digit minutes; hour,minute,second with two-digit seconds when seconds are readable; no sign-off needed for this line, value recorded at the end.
8,22,26
